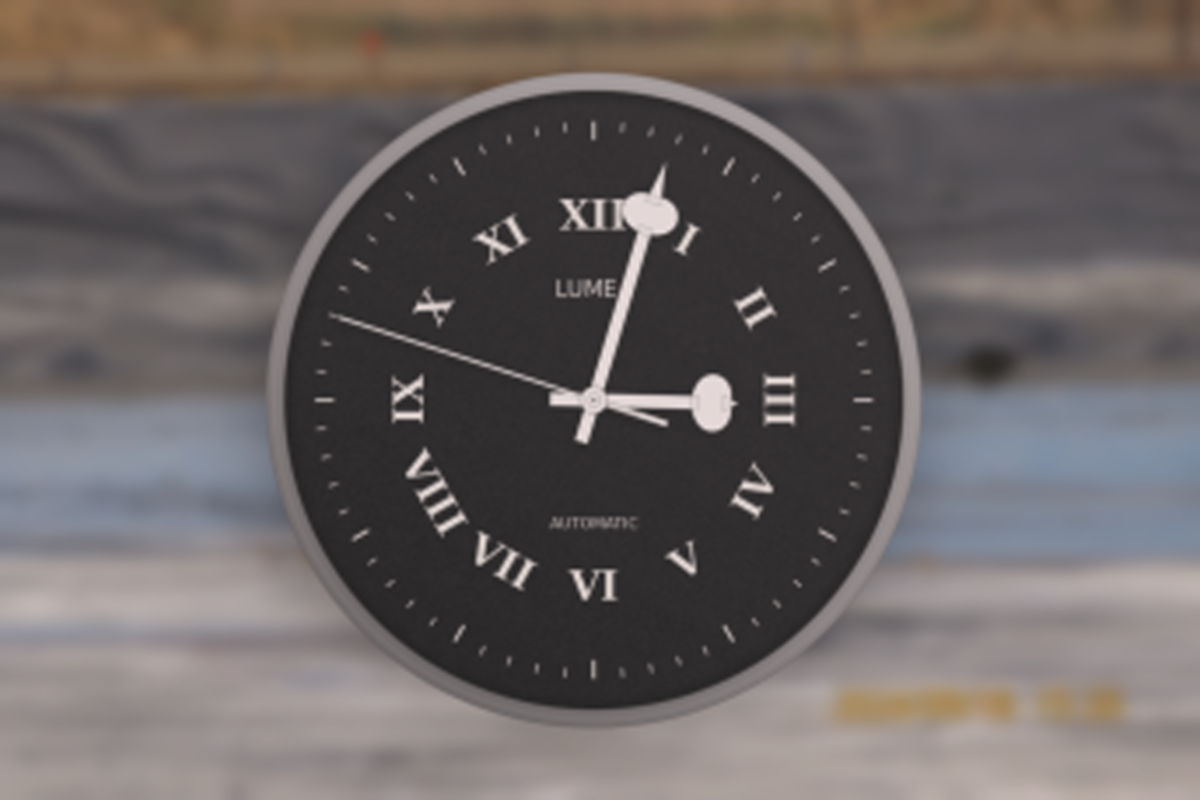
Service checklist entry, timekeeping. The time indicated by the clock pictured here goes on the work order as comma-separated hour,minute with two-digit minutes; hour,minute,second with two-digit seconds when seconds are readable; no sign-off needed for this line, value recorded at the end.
3,02,48
